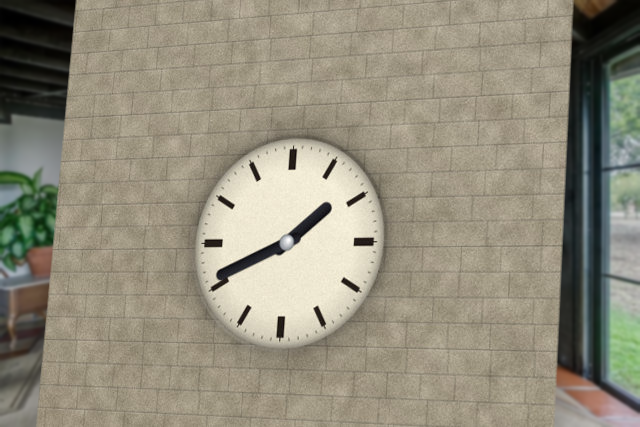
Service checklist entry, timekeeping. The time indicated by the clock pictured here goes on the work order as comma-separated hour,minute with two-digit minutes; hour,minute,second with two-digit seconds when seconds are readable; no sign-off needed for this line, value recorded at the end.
1,41
